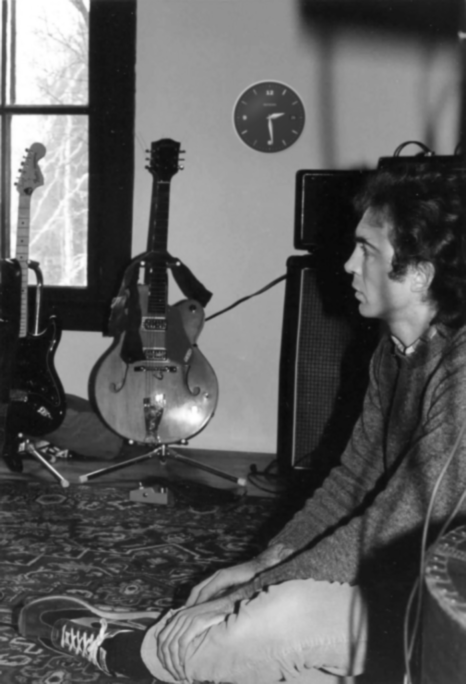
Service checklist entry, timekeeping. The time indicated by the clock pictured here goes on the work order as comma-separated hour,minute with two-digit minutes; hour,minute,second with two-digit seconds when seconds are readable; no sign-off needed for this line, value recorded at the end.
2,29
